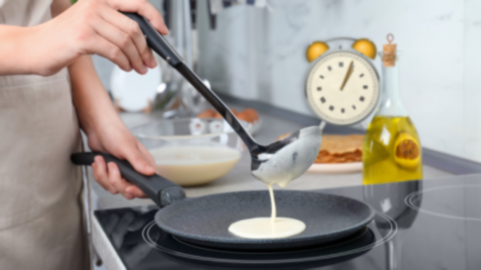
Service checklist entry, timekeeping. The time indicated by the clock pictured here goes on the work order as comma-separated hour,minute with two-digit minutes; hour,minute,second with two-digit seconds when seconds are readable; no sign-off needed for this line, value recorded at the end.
1,04
